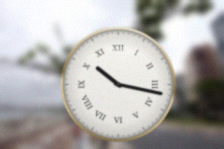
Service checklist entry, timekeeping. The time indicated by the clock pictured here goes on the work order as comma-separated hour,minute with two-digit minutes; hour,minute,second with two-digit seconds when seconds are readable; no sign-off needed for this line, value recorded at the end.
10,17
